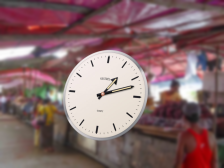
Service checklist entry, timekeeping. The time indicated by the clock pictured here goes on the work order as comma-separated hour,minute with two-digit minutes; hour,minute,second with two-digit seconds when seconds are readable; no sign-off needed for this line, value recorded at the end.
1,12
